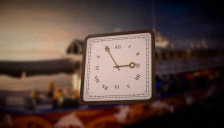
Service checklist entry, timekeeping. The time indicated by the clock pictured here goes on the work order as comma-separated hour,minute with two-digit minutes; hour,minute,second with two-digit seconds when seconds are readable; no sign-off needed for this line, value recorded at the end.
2,55
